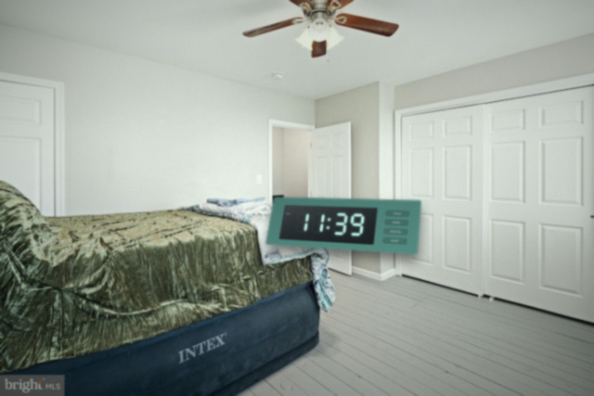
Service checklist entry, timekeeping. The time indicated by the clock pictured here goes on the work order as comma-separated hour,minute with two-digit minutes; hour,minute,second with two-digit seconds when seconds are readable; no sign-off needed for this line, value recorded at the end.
11,39
